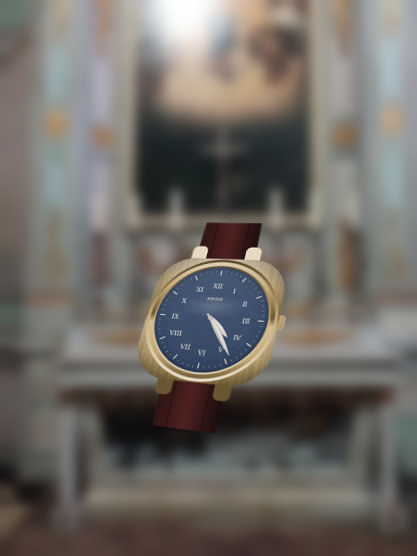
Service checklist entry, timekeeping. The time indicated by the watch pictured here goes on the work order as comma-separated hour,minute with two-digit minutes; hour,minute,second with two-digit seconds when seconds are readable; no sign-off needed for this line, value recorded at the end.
4,24
